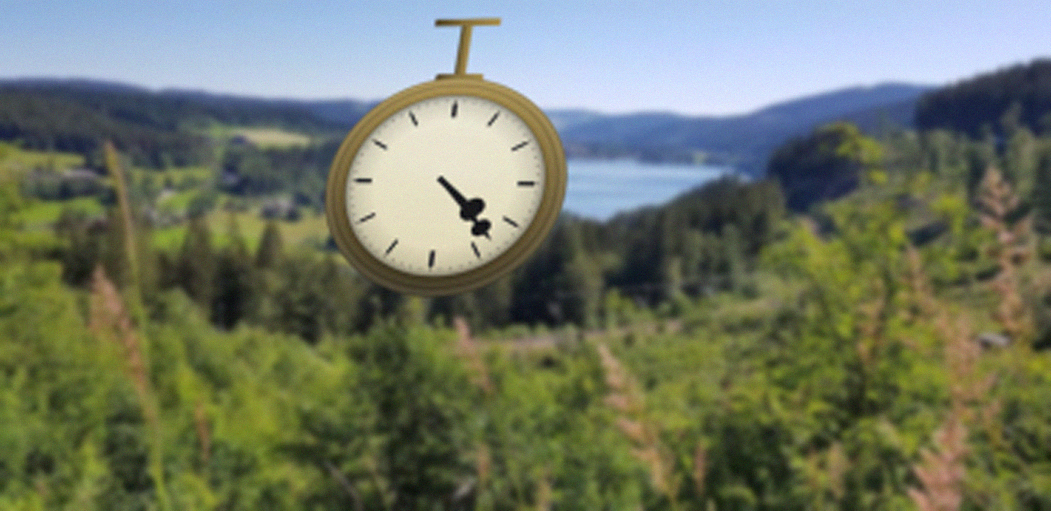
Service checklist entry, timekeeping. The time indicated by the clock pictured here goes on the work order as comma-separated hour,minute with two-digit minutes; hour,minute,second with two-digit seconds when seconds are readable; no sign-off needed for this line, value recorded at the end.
4,23
